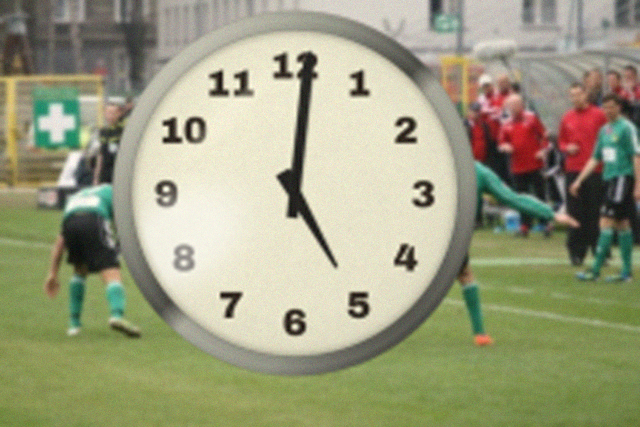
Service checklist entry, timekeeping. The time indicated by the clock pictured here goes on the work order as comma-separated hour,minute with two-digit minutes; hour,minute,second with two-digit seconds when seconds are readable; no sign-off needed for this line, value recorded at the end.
5,01
